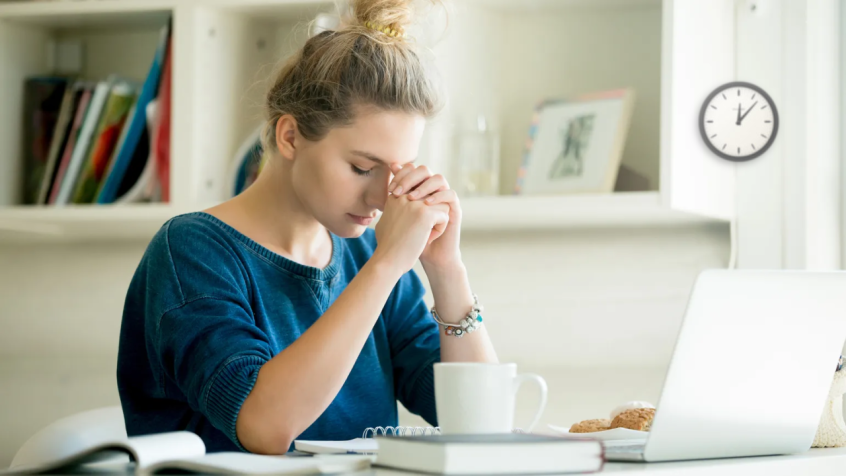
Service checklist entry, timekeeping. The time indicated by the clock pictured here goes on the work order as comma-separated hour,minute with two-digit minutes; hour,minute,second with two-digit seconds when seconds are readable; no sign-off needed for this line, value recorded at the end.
12,07
